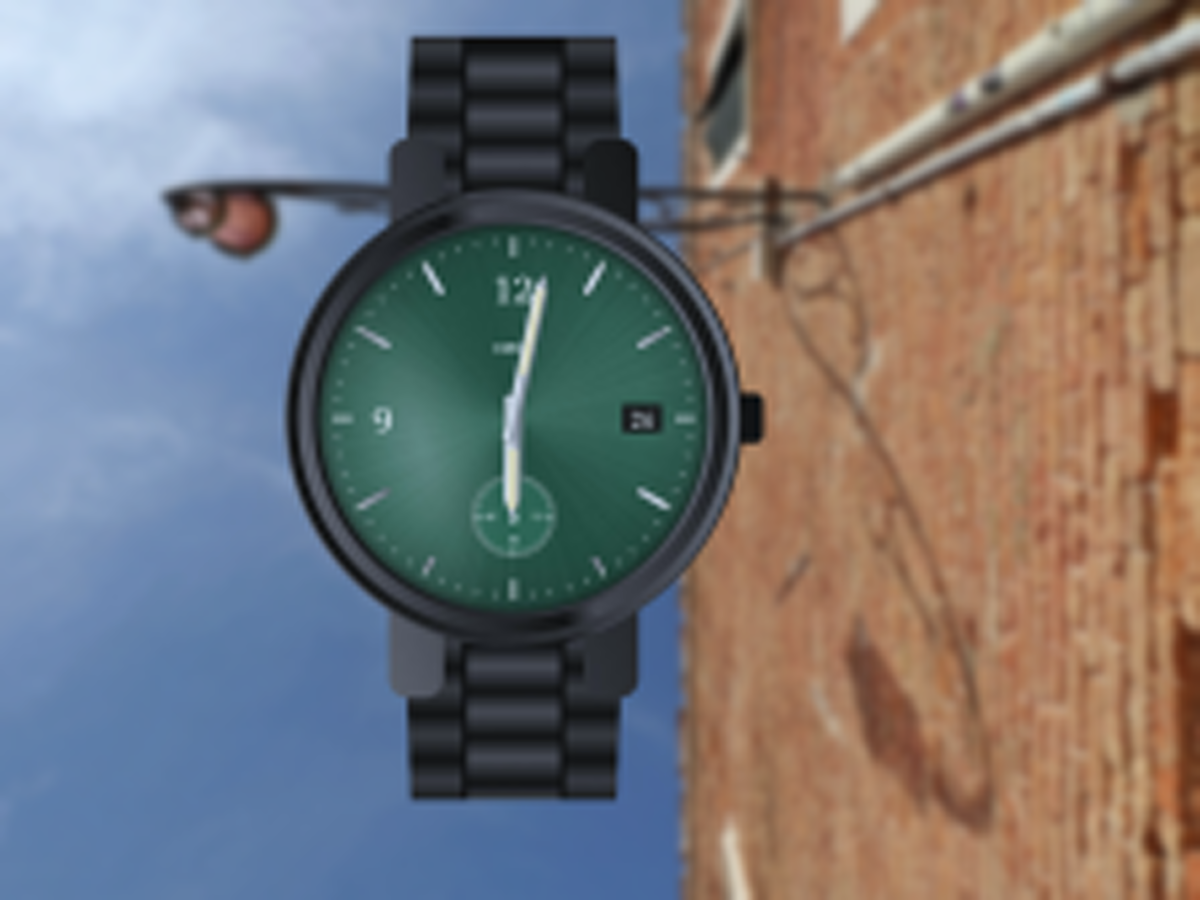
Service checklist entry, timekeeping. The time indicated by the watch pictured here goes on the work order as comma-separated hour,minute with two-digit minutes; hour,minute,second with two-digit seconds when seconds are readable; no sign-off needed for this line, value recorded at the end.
6,02
